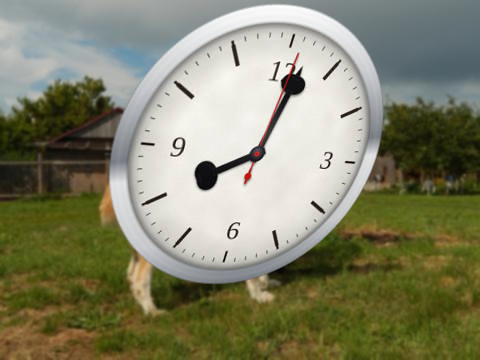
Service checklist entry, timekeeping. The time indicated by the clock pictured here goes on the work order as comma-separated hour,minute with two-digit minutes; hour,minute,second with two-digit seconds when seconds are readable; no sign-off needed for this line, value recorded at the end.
8,02,01
